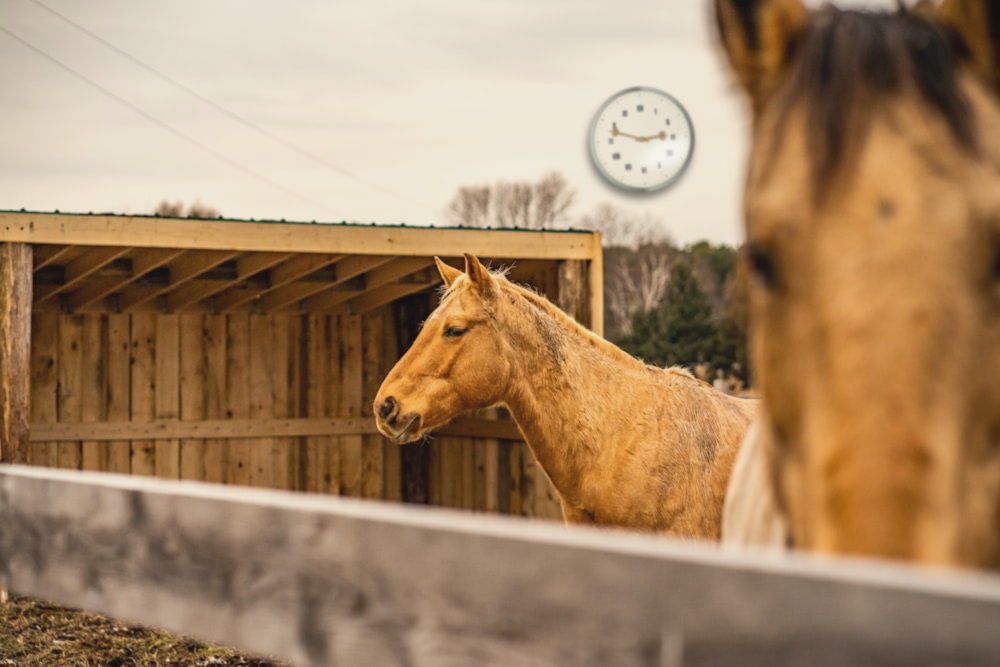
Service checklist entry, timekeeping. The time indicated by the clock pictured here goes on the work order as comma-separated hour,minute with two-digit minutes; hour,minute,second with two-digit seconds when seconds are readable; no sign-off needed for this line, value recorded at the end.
2,48
